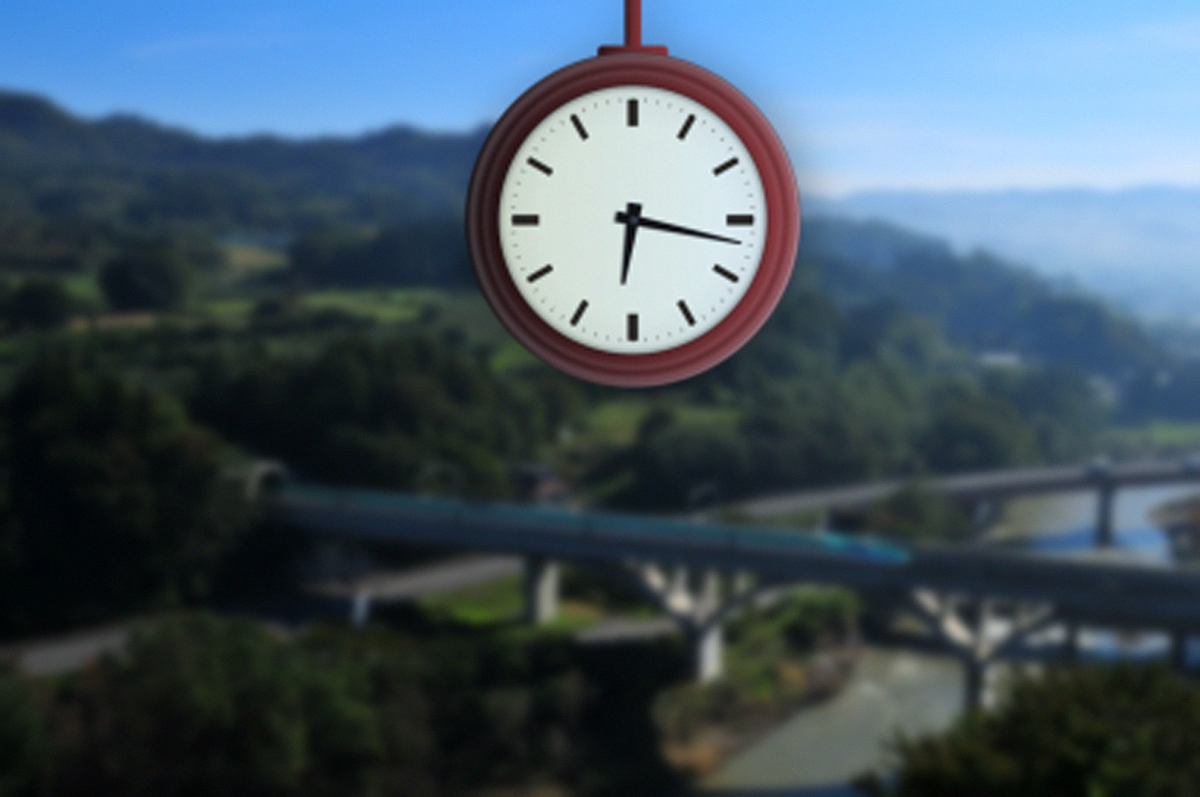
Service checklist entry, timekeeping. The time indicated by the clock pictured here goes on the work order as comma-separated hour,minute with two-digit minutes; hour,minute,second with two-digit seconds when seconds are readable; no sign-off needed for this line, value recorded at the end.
6,17
